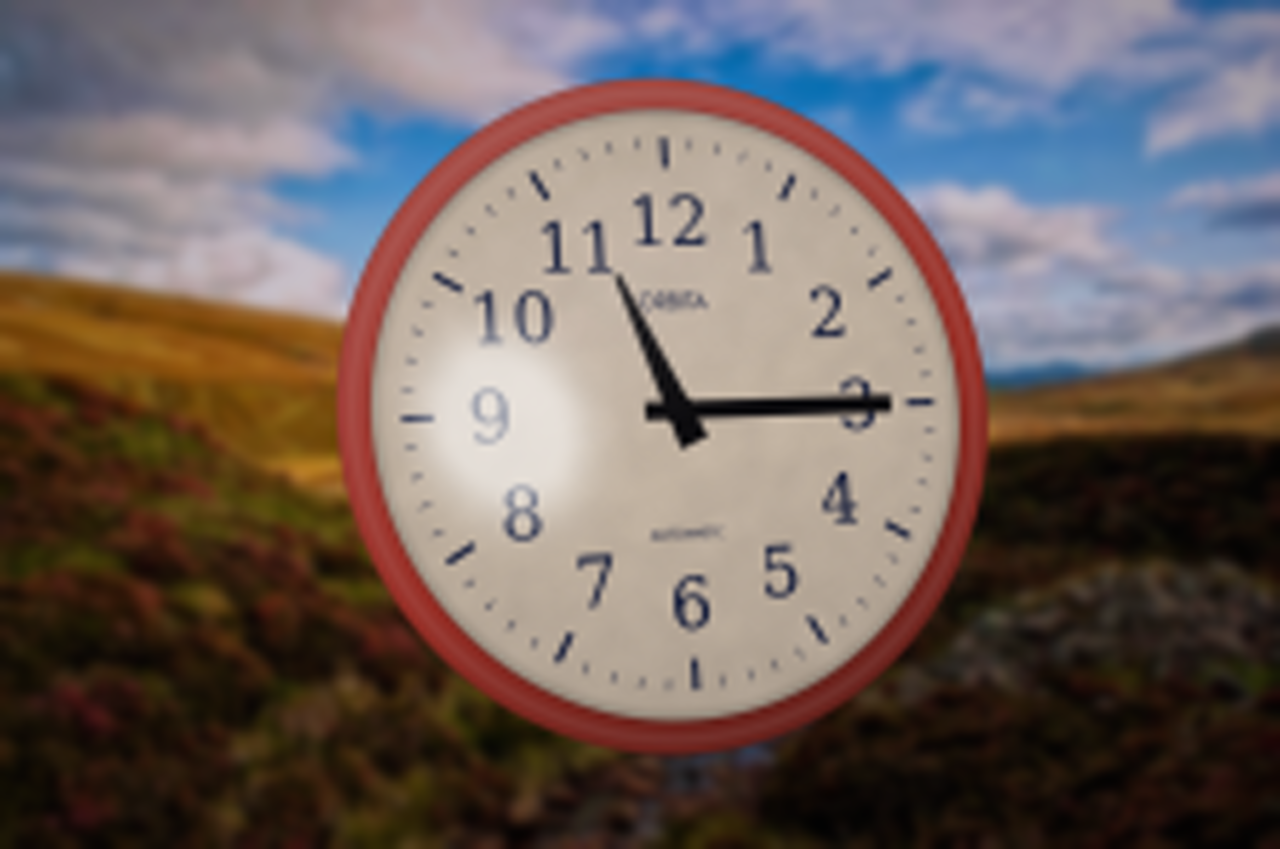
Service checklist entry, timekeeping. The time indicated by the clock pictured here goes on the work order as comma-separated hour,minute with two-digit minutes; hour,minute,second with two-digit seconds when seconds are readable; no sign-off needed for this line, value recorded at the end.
11,15
